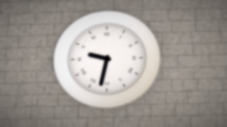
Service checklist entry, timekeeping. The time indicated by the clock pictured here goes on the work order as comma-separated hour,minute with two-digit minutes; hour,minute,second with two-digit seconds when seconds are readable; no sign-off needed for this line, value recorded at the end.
9,32
